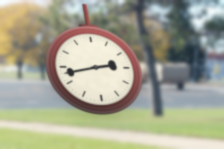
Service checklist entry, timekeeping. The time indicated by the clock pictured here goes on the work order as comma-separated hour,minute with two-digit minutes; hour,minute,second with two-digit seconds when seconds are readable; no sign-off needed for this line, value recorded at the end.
2,43
